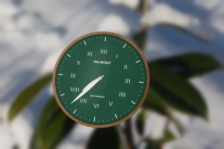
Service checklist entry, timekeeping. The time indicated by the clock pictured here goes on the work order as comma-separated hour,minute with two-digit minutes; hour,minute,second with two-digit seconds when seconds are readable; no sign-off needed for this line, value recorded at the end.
7,37
